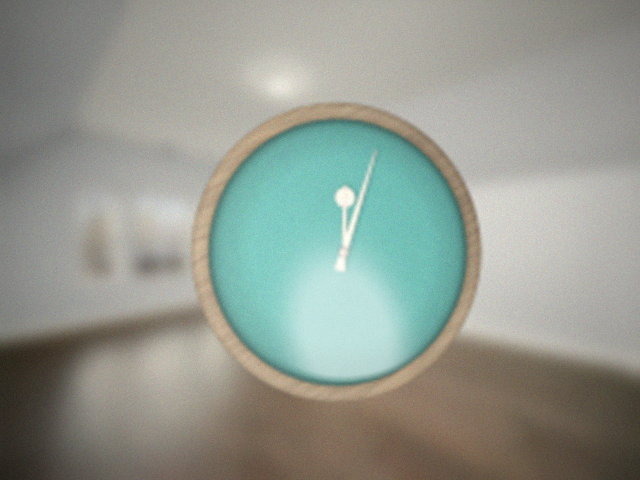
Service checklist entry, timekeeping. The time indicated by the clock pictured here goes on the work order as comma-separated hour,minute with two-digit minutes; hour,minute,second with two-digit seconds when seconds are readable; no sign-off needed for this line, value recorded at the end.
12,03
